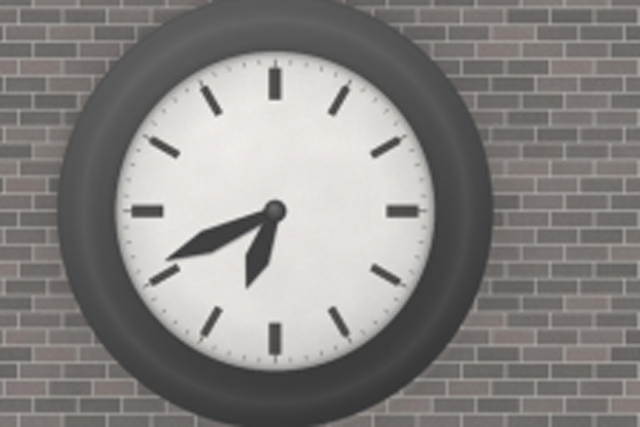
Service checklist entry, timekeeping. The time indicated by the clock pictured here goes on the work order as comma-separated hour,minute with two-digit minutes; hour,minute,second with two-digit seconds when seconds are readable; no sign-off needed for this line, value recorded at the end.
6,41
